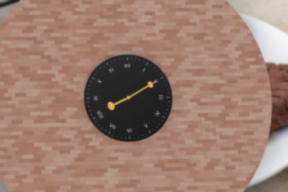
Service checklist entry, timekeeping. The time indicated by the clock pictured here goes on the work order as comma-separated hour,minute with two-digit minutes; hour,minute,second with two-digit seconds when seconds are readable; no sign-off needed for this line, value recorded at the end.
8,10
